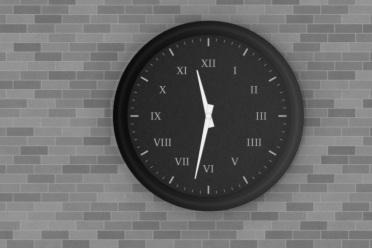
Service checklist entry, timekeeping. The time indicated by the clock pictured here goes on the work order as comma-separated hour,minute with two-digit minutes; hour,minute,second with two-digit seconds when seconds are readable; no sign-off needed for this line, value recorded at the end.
11,32
